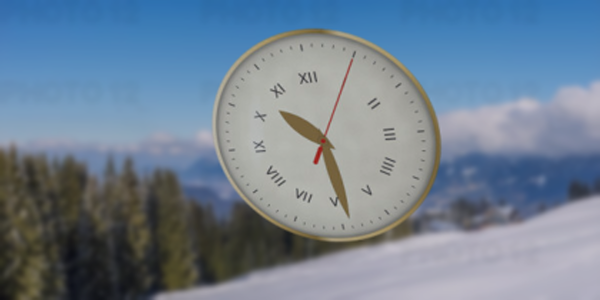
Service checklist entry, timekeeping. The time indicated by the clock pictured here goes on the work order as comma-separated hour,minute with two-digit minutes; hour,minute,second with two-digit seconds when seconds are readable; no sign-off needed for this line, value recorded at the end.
10,29,05
